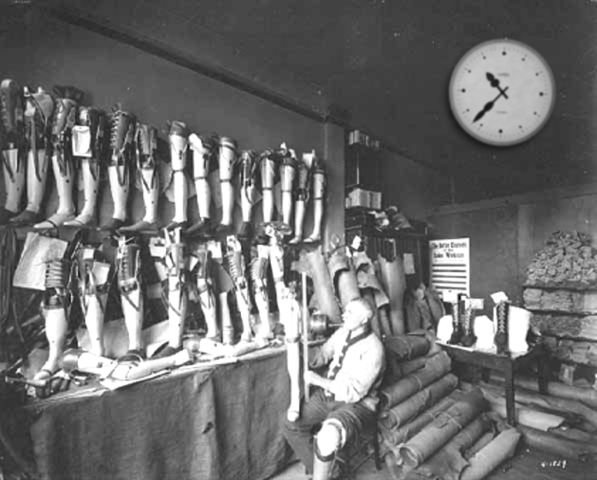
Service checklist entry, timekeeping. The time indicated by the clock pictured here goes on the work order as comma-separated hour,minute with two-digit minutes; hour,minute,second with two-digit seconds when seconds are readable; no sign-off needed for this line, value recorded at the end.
10,37
